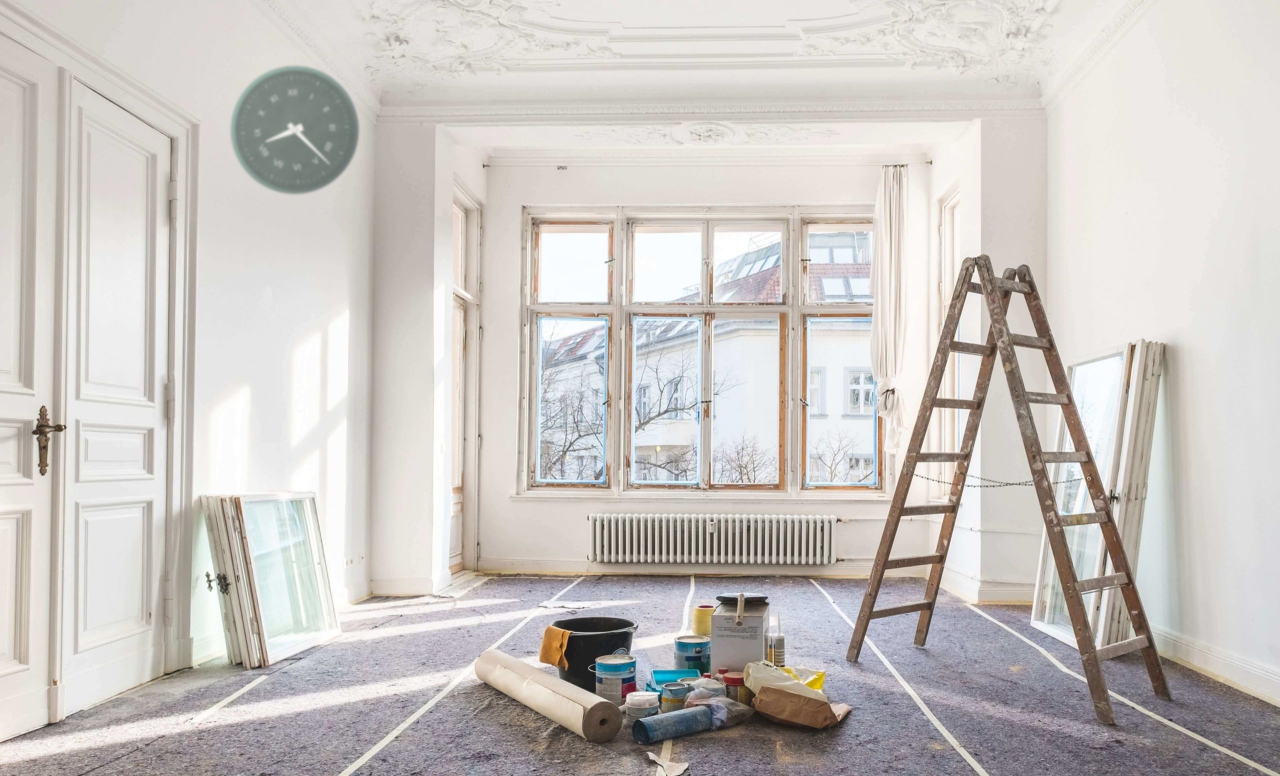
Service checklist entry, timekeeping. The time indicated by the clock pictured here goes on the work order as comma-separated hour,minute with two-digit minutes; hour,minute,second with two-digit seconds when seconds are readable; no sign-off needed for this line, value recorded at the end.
8,23
